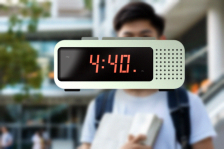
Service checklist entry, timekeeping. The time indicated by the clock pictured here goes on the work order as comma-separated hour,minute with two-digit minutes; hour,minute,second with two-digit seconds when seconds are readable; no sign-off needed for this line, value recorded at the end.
4,40
